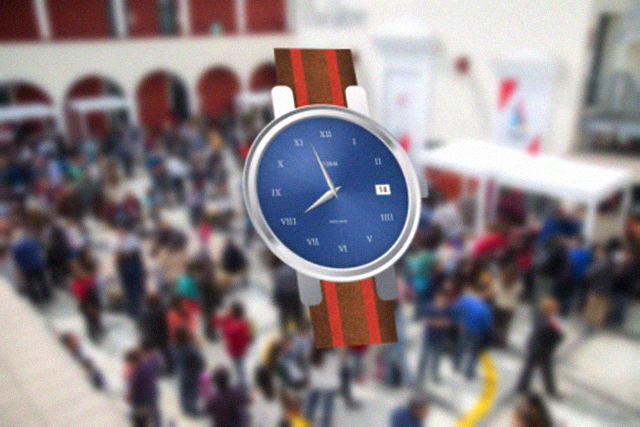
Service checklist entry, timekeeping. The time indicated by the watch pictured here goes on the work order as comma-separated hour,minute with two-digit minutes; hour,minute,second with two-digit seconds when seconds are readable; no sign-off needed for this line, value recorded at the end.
7,57
